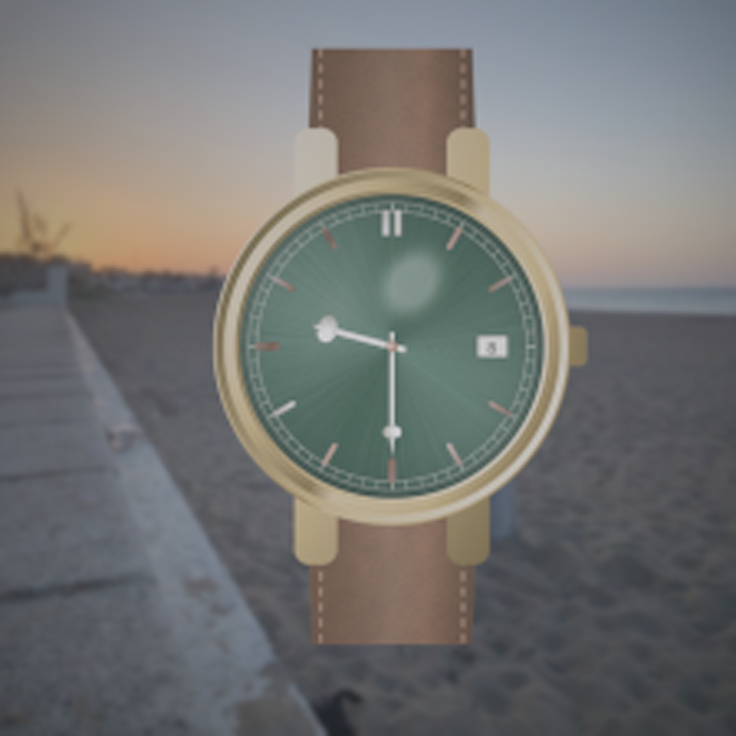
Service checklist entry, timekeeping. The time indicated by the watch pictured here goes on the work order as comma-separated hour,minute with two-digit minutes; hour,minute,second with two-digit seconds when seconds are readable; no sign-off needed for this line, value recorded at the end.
9,30
